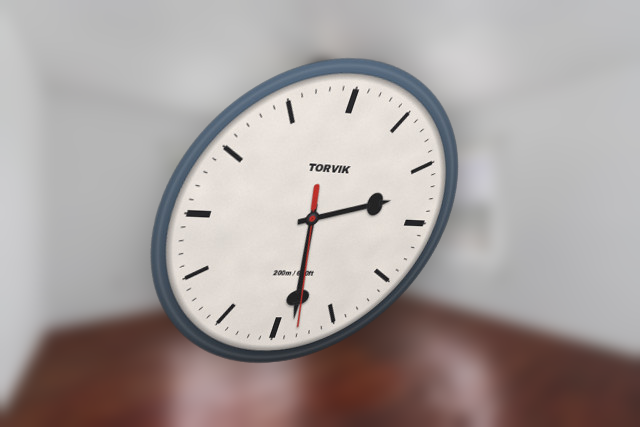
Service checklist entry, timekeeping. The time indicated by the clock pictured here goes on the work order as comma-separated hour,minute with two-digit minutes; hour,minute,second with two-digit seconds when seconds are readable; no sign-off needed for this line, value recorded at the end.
2,28,28
